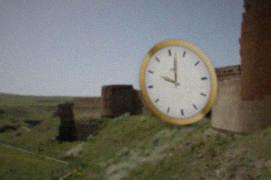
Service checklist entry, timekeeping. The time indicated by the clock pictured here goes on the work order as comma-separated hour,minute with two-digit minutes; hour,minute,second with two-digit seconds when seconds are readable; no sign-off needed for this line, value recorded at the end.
10,02
